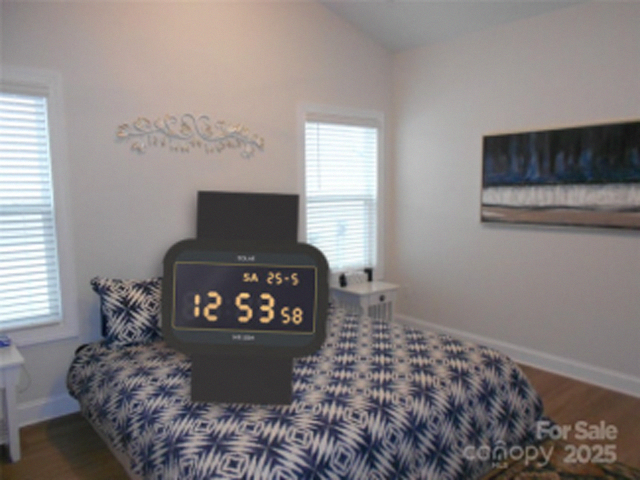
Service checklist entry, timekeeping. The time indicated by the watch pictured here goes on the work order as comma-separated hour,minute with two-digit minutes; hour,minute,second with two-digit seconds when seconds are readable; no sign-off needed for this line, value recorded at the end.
12,53,58
